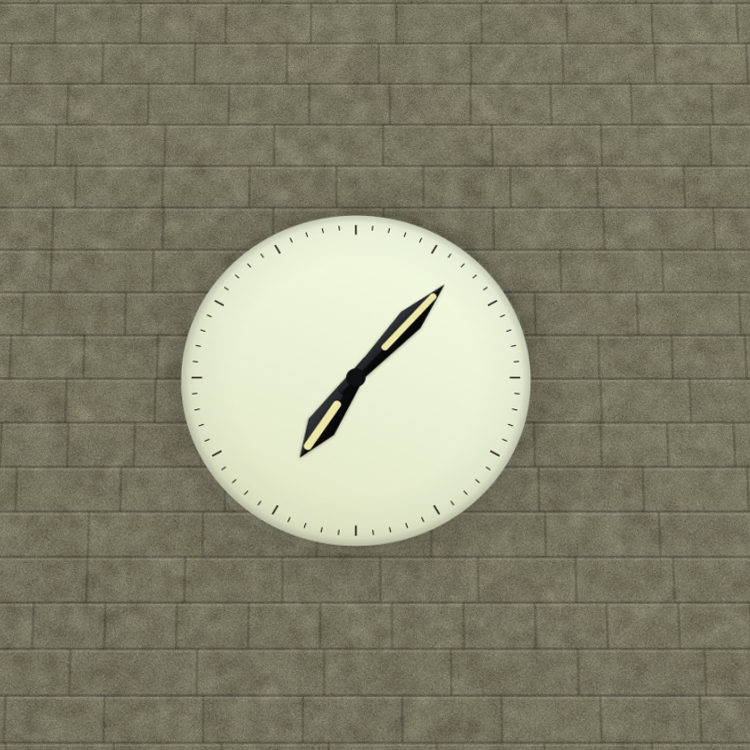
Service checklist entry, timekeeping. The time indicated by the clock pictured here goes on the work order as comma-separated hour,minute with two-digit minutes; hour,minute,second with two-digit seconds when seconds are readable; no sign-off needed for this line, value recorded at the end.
7,07
